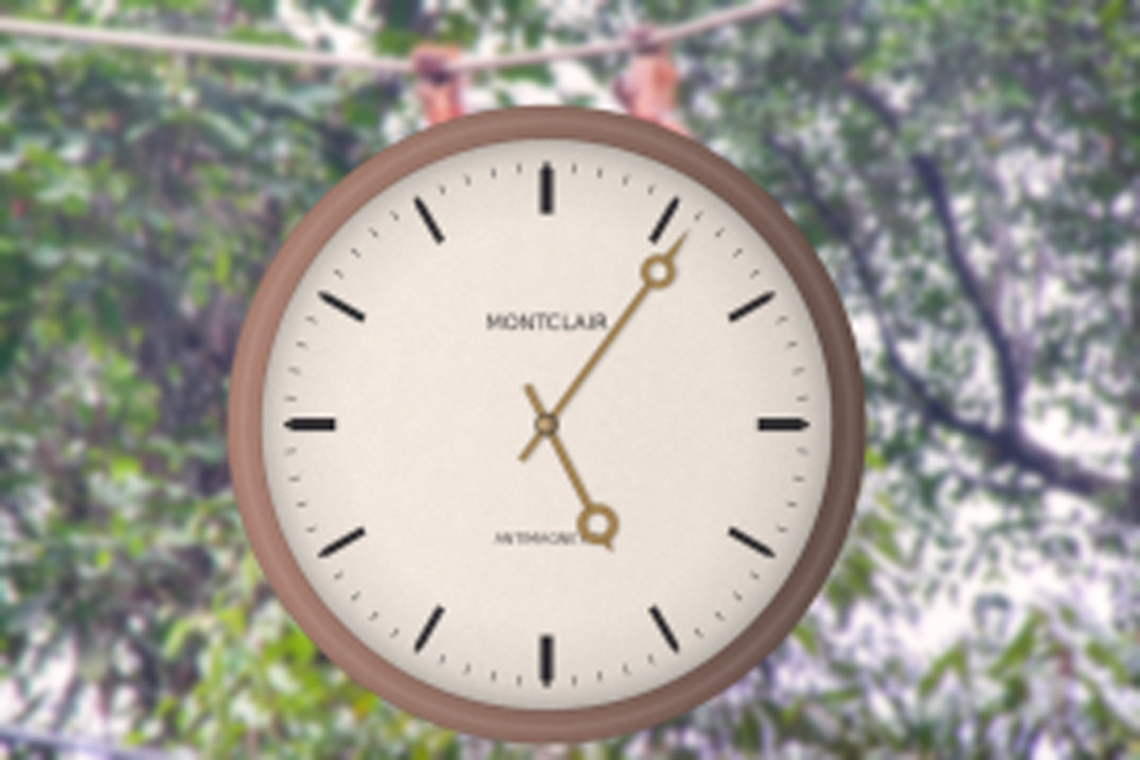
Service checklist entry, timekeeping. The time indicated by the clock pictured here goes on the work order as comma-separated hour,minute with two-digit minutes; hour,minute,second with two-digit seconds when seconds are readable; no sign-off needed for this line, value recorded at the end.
5,06
